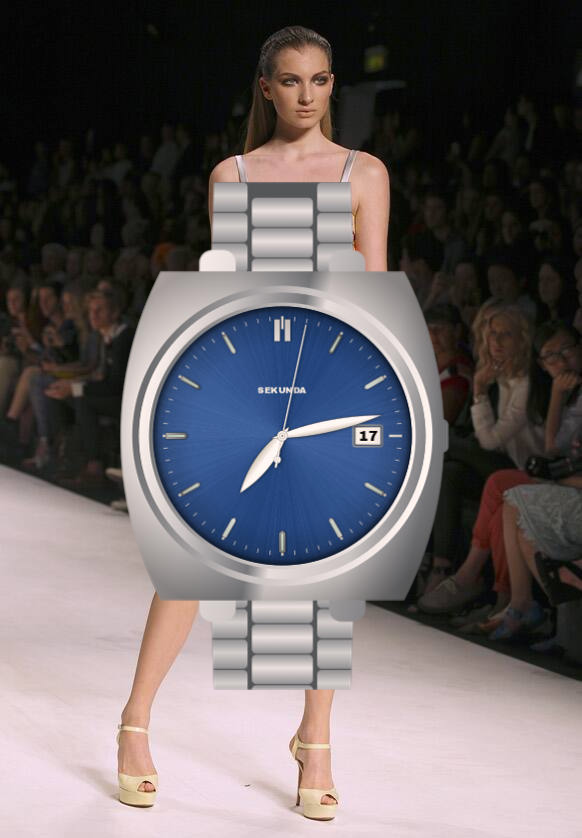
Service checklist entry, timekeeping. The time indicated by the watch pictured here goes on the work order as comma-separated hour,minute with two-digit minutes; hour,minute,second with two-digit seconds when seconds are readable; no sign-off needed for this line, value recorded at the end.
7,13,02
